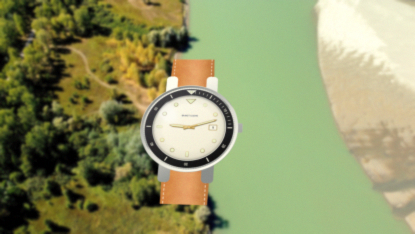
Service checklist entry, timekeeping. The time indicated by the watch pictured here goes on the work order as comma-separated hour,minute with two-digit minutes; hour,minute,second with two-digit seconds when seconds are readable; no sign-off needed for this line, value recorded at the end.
9,12
